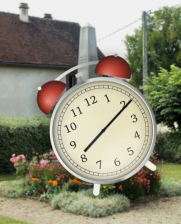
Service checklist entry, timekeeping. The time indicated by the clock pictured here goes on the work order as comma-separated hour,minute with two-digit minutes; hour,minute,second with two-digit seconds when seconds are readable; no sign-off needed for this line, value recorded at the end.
8,11
